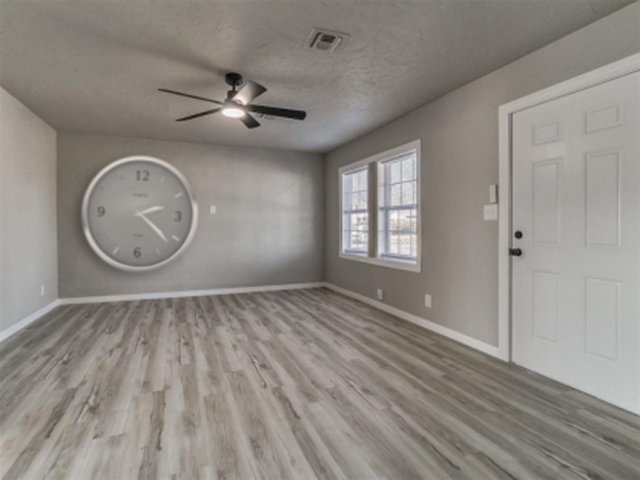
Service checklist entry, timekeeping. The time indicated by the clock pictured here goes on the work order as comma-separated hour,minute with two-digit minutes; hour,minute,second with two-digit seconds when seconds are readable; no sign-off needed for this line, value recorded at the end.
2,22
